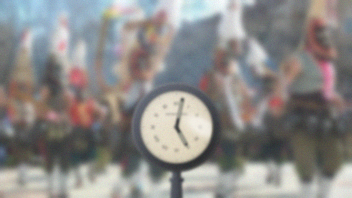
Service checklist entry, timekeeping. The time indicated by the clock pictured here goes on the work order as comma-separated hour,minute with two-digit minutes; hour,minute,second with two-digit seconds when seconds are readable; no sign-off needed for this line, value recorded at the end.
5,02
